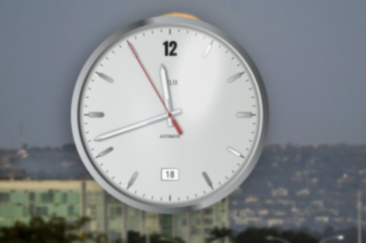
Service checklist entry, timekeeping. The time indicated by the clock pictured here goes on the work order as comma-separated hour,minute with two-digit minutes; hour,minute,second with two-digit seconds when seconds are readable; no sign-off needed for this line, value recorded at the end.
11,41,55
